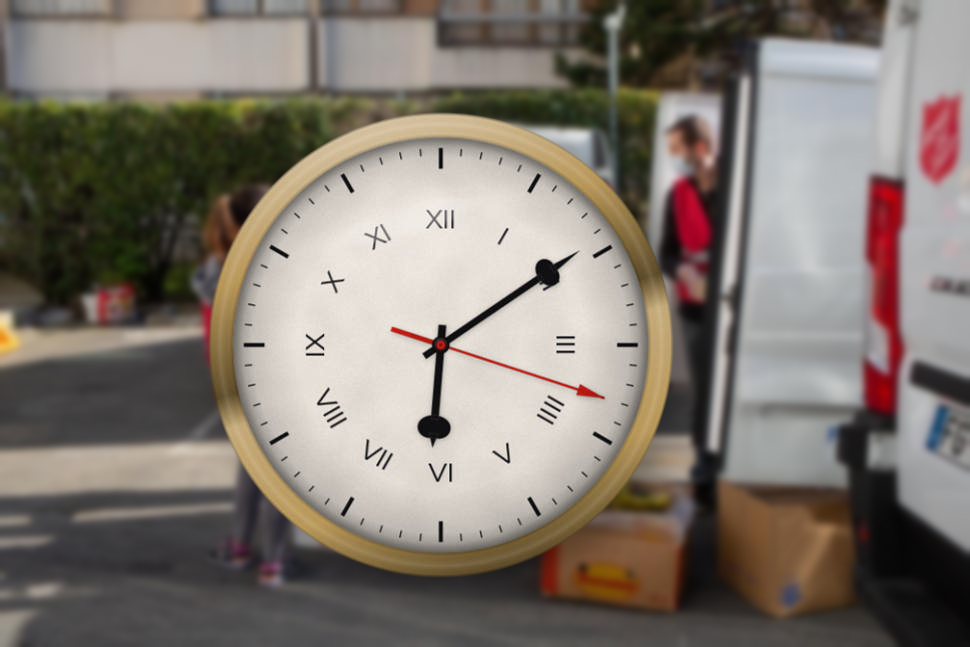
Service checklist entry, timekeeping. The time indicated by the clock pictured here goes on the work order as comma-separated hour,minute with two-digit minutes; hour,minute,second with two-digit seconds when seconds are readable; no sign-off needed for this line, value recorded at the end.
6,09,18
